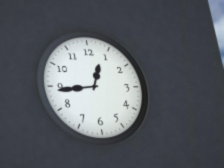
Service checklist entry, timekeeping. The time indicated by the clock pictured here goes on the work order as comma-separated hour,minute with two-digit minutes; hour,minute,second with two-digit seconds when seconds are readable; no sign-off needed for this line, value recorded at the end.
12,44
